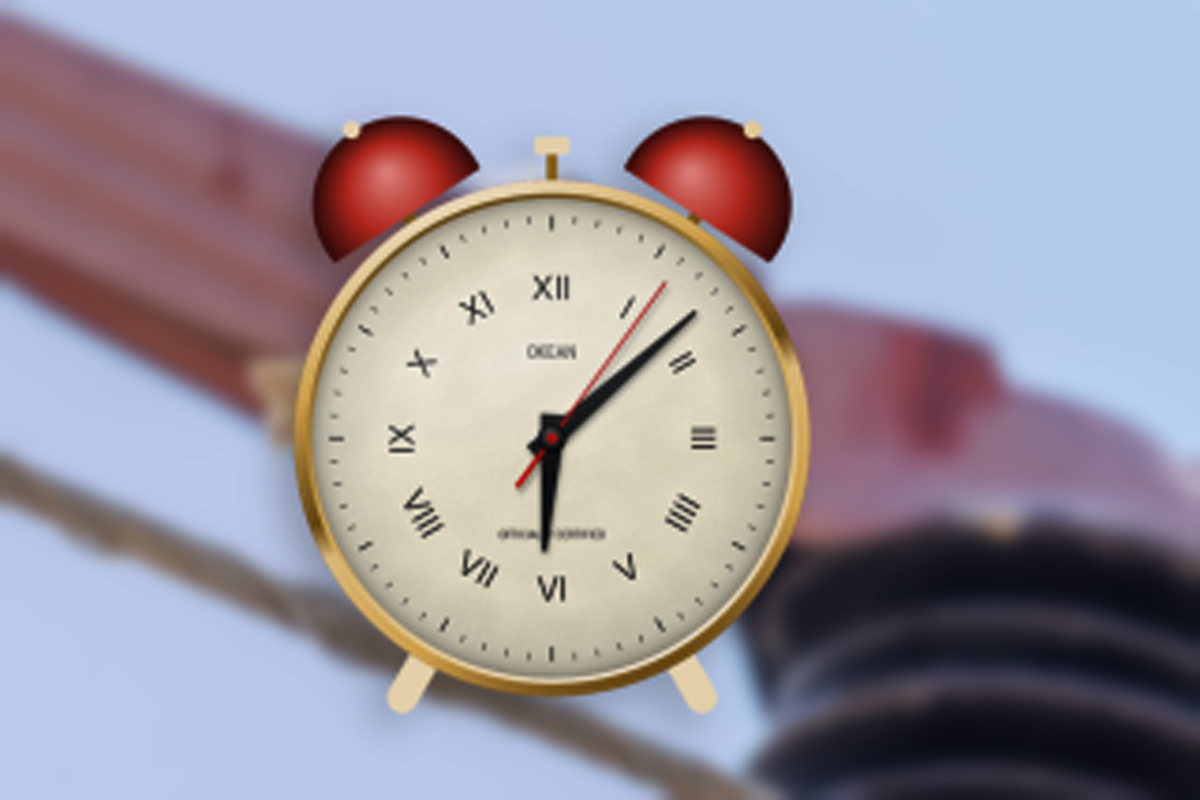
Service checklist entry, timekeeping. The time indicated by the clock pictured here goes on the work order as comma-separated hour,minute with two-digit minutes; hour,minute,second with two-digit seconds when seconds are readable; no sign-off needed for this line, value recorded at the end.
6,08,06
